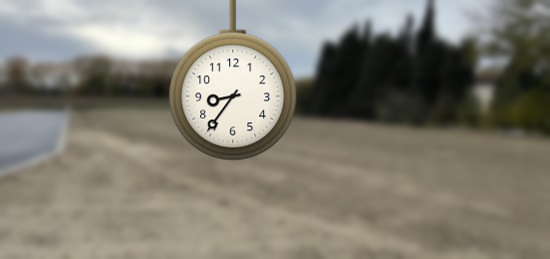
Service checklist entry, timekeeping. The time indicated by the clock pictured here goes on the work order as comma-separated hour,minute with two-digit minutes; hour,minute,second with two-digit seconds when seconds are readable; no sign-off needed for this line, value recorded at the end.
8,36
